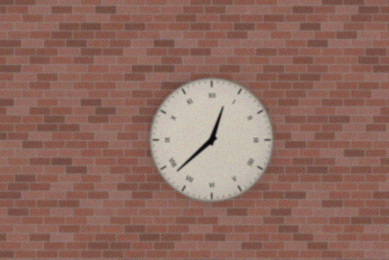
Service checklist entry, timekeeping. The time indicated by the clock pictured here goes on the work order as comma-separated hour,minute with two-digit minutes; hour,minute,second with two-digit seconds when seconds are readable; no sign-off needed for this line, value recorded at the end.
12,38
